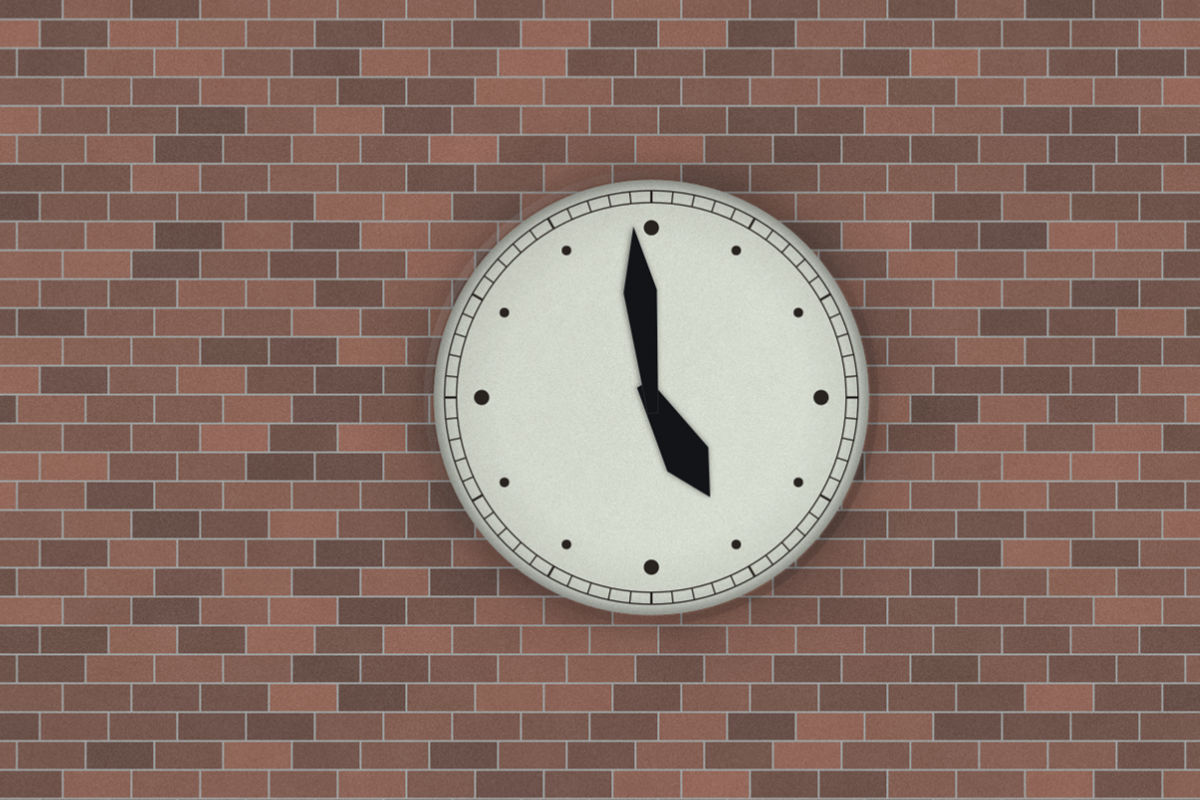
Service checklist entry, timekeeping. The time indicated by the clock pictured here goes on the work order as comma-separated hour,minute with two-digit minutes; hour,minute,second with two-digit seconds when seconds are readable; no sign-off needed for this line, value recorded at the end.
4,59
